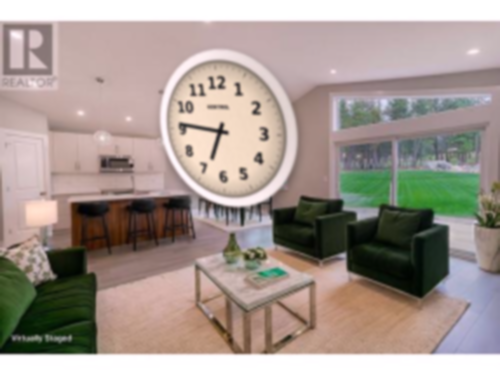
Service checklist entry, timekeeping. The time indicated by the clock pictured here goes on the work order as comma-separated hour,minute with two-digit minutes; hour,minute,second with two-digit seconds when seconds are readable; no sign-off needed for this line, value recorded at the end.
6,46
